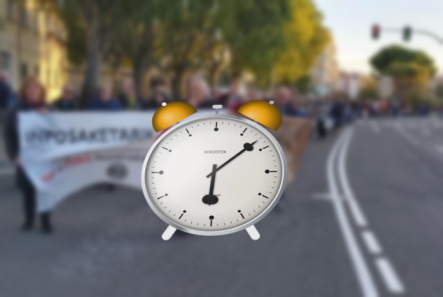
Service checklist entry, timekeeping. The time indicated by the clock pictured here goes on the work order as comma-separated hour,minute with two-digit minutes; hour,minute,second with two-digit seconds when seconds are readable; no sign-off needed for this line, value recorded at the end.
6,08
